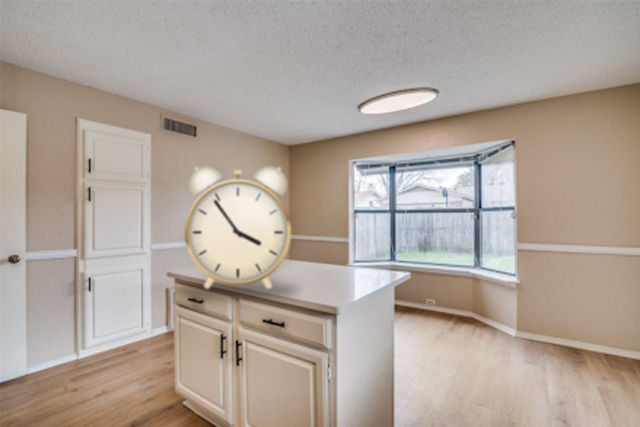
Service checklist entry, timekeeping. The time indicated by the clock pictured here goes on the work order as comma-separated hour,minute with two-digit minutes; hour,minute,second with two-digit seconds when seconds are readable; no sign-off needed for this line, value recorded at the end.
3,54
